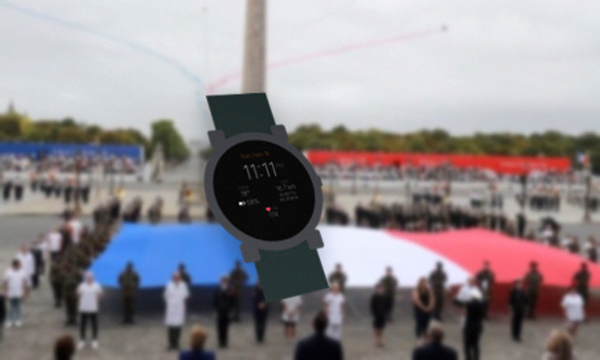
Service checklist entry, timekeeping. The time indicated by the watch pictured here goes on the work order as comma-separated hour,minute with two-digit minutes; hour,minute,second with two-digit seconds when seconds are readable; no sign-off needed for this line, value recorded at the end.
11,11
